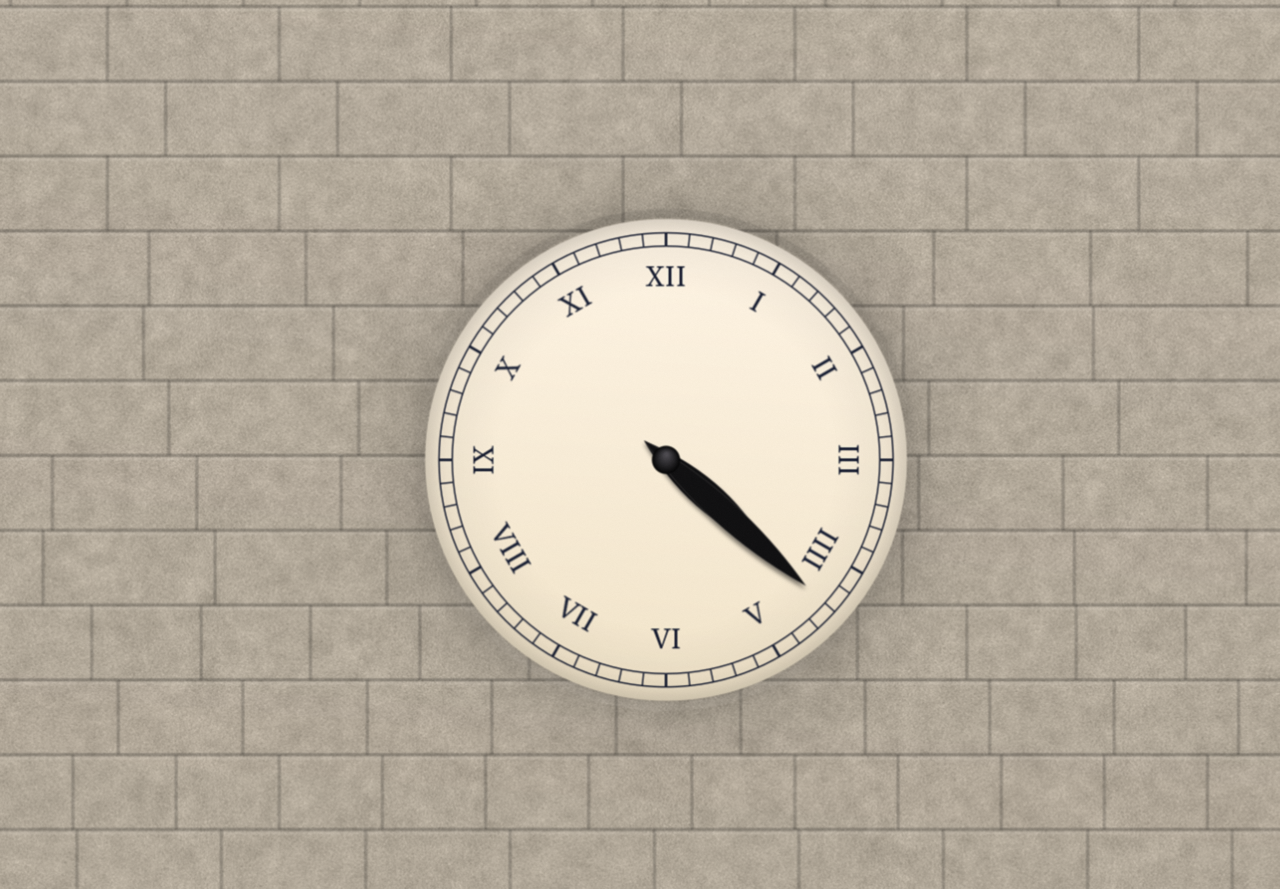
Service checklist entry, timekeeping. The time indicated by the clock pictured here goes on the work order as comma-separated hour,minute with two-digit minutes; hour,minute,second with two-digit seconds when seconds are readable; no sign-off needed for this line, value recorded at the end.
4,22
